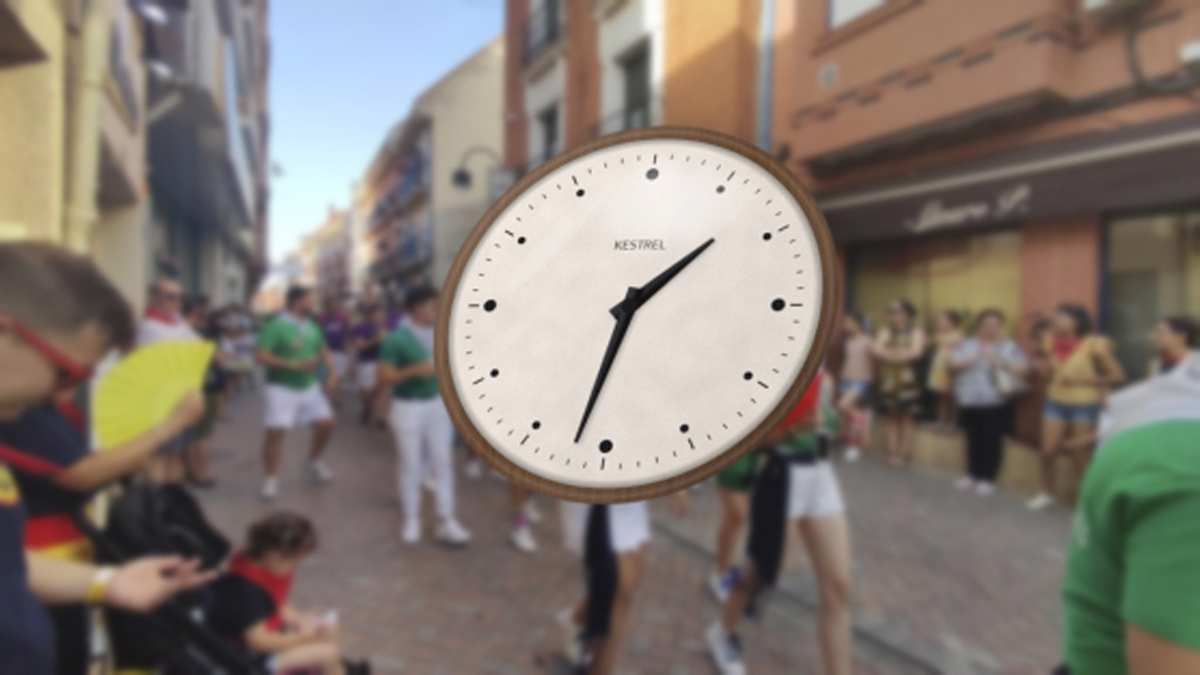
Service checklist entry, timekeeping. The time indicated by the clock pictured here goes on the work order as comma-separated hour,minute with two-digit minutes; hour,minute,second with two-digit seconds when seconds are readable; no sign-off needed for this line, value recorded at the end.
1,32
